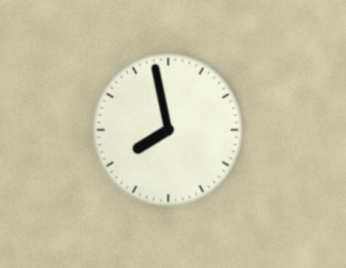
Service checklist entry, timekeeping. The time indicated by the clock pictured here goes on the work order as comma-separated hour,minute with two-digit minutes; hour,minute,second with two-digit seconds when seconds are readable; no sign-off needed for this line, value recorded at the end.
7,58
